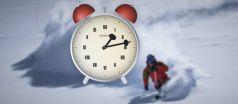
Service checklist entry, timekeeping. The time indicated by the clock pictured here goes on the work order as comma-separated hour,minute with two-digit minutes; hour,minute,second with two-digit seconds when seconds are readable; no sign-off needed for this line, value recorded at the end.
1,13
